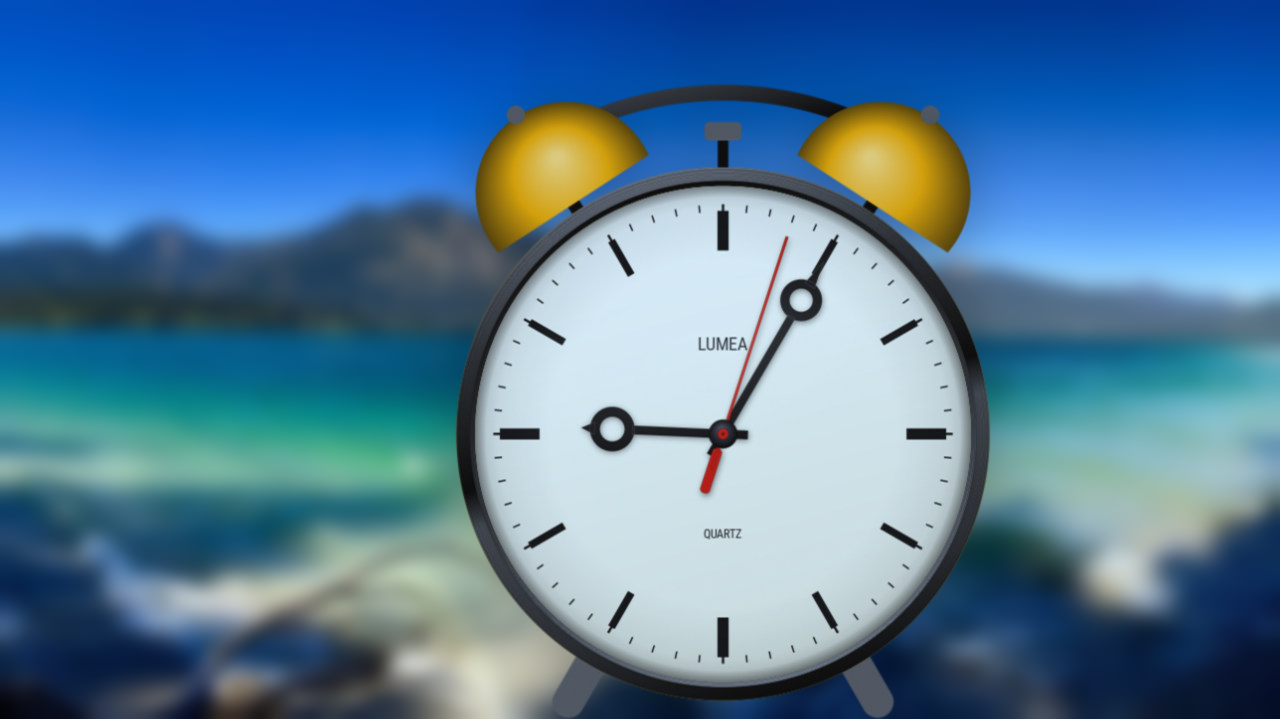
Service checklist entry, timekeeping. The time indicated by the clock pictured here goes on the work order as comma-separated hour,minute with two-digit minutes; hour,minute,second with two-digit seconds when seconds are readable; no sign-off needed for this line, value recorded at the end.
9,05,03
